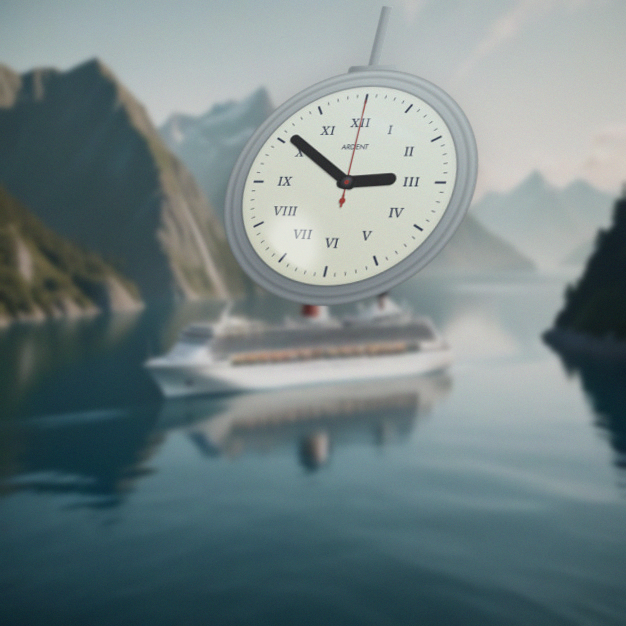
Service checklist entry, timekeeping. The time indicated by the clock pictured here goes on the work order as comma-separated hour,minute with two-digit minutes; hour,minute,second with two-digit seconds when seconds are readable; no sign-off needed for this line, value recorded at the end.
2,51,00
